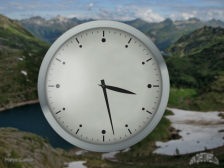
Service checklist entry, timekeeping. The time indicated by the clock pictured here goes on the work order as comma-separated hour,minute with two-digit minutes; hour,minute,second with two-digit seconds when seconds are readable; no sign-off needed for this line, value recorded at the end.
3,28
